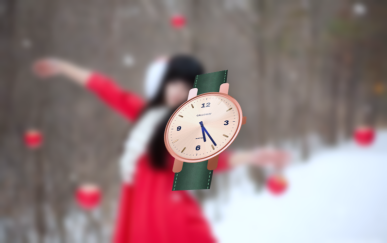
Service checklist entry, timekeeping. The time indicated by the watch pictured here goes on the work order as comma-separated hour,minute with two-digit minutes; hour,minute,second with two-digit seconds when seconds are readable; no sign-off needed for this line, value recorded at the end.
5,24
